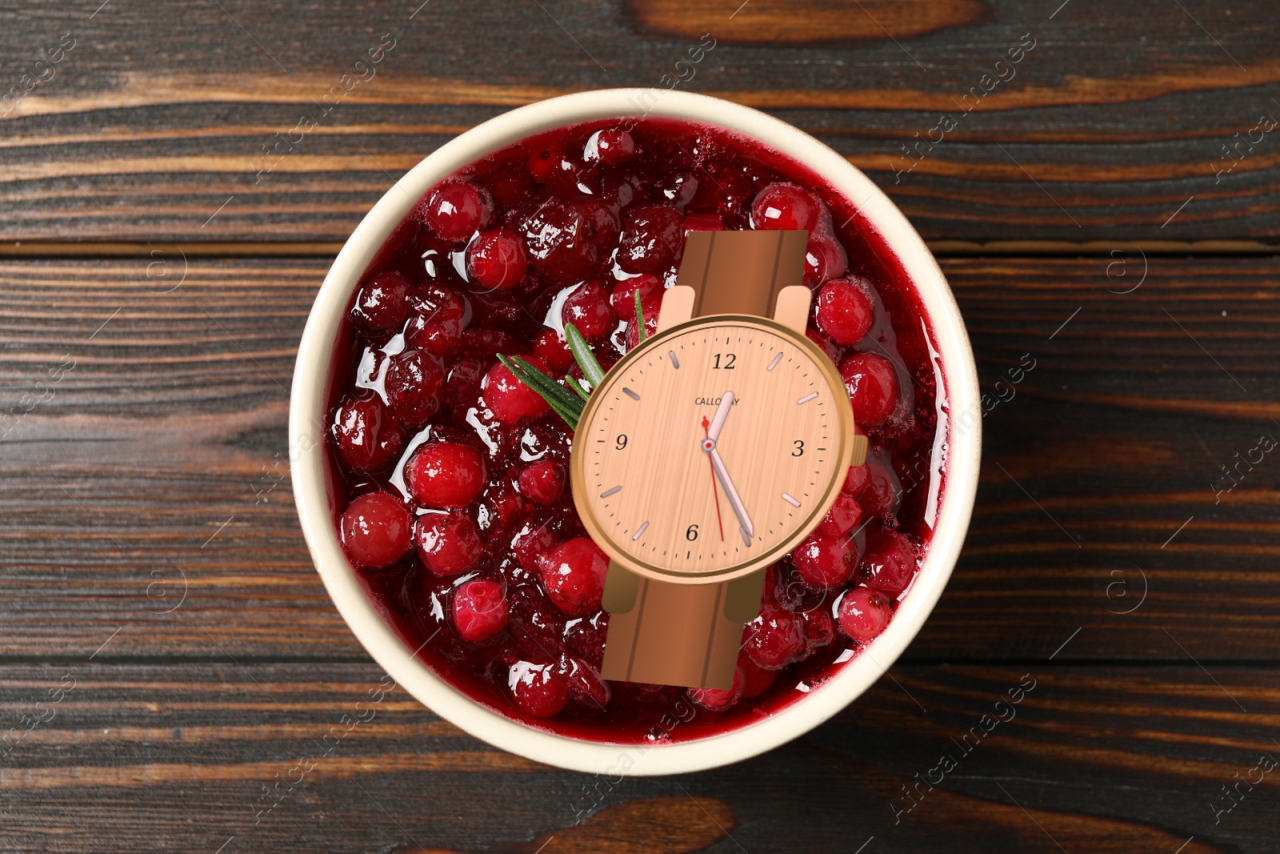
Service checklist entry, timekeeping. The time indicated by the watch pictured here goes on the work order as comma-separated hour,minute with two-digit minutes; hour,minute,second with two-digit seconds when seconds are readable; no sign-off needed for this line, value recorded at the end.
12,24,27
